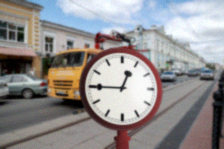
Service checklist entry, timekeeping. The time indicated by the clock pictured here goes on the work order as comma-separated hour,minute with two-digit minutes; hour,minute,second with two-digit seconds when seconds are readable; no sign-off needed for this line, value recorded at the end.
12,45
